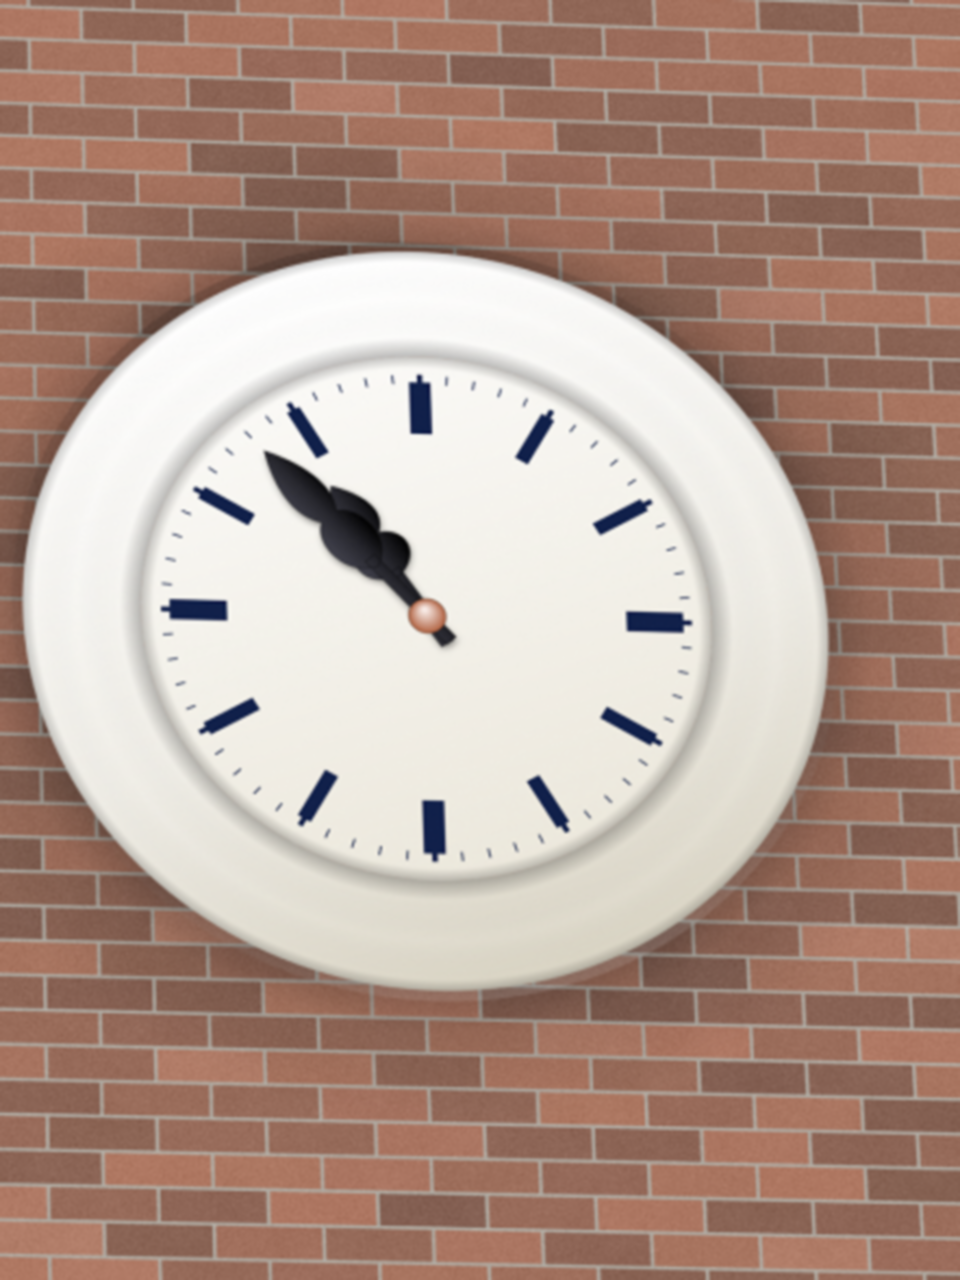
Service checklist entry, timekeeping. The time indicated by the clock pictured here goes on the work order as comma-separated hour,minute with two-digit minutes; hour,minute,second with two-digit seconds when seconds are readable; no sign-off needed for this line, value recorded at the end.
10,53
